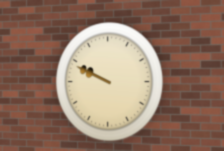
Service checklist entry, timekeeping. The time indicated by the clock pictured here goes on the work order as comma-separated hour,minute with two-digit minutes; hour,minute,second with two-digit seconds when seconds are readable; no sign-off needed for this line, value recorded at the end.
9,49
